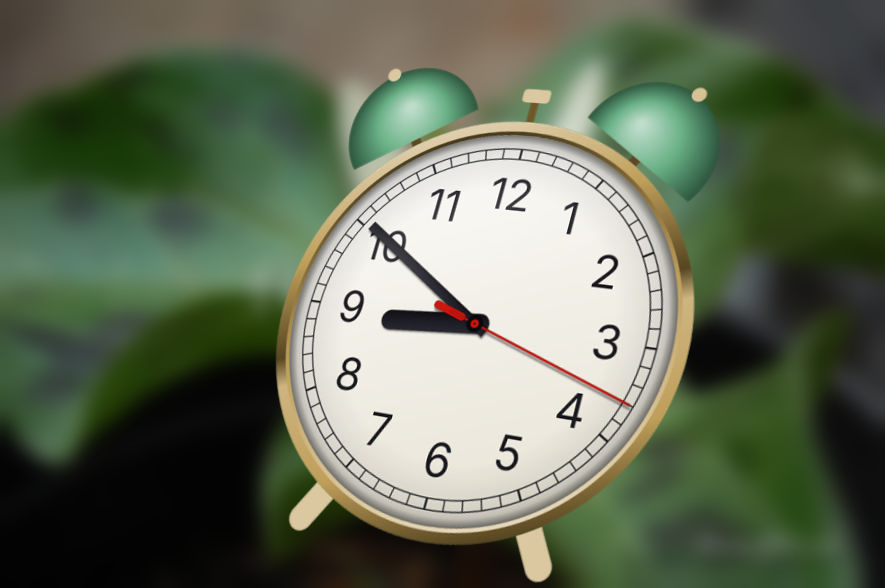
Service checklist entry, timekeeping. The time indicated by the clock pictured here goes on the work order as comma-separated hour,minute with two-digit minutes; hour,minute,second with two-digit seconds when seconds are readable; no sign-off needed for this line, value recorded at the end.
8,50,18
